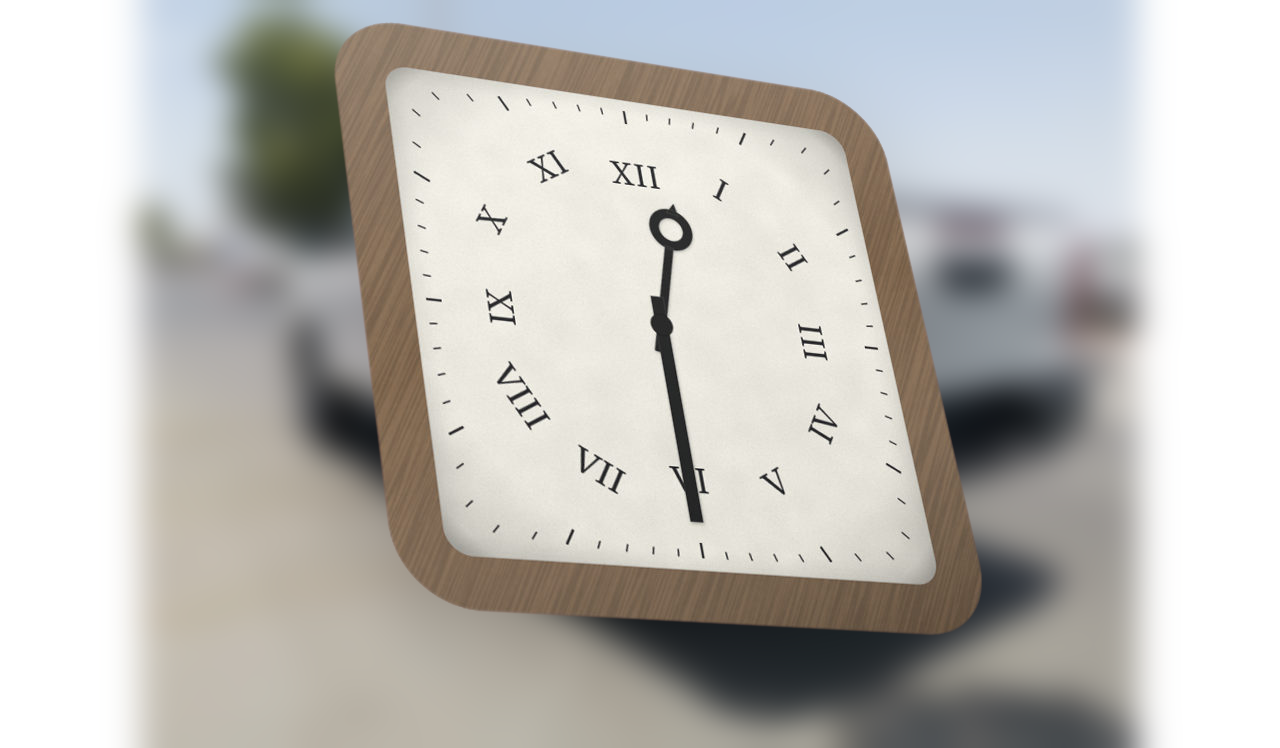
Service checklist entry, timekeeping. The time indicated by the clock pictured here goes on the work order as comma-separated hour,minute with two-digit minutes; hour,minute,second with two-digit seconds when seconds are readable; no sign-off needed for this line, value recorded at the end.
12,30
